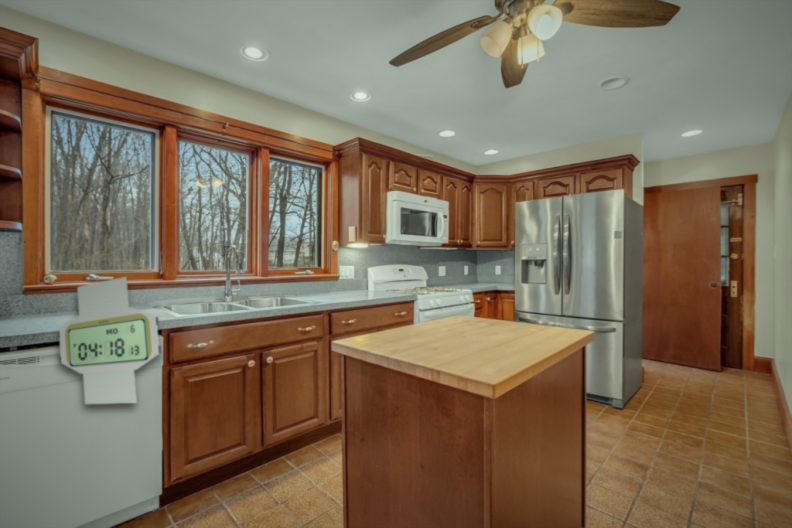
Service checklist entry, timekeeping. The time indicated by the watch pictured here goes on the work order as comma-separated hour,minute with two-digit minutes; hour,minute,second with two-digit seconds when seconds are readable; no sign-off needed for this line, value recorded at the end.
4,18
